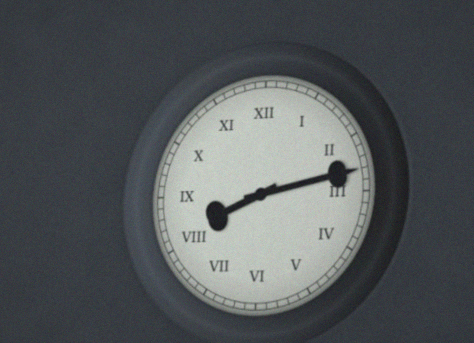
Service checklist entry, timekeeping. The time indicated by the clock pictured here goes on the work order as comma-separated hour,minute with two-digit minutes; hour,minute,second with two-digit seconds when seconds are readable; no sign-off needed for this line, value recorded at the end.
8,13
